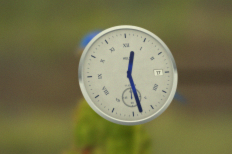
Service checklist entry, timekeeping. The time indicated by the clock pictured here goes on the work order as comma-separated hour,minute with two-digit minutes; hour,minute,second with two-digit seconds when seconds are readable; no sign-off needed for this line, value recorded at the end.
12,28
